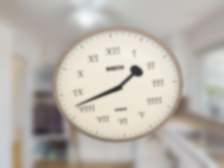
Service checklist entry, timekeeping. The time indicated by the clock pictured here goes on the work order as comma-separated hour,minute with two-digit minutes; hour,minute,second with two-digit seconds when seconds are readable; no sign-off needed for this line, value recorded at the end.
1,42
